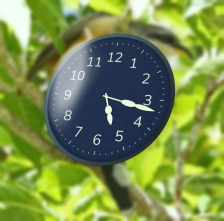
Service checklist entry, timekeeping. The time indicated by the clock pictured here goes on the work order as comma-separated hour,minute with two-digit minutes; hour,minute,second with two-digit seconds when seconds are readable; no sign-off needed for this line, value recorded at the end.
5,17
